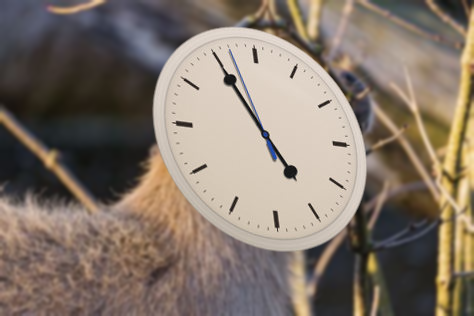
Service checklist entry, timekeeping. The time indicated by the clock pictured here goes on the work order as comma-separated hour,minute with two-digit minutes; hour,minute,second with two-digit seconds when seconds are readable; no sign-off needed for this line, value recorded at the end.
4,54,57
